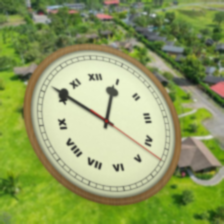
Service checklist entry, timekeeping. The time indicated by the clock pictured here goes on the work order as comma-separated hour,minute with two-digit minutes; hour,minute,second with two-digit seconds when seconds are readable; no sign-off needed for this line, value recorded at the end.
12,51,22
